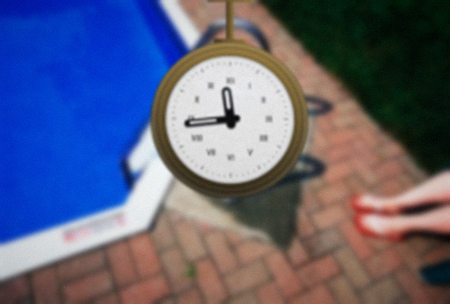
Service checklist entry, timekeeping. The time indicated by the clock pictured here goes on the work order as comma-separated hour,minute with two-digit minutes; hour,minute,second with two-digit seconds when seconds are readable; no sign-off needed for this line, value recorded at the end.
11,44
